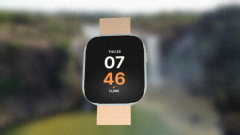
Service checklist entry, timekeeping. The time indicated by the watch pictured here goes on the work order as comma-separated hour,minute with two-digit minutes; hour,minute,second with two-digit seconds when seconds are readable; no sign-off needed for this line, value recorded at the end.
7,46
